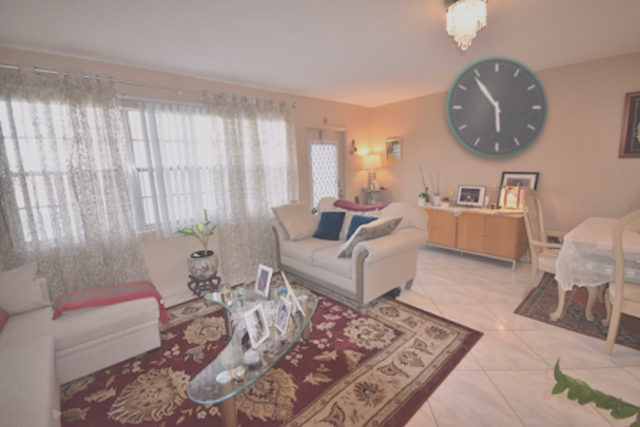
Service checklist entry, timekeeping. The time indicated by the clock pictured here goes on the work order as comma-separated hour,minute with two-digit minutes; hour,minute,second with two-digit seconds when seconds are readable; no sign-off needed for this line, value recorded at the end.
5,54
